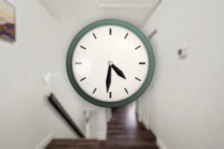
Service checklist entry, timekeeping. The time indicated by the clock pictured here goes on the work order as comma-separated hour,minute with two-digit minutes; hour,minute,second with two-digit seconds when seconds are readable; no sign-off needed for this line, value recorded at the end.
4,31
